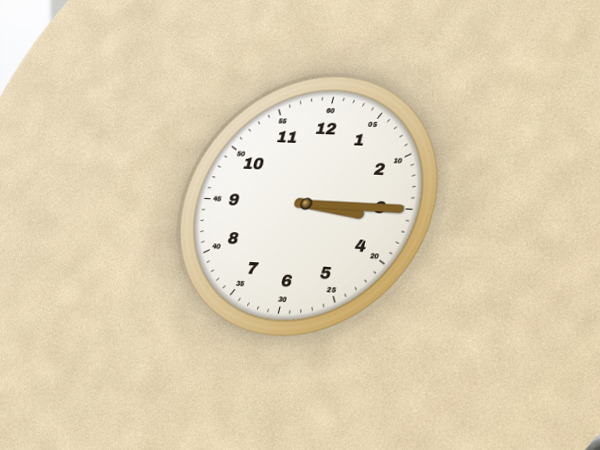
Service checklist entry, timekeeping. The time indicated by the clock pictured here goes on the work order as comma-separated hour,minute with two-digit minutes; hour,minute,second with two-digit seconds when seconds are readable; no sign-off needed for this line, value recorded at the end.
3,15
